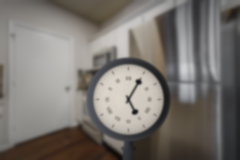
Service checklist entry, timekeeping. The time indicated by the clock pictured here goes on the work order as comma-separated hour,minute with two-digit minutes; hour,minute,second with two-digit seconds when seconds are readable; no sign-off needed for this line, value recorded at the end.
5,05
